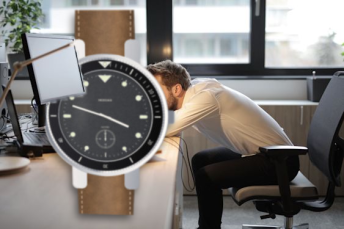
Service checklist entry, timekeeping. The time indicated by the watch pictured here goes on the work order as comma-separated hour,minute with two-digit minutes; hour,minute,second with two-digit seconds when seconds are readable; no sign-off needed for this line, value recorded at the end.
3,48
